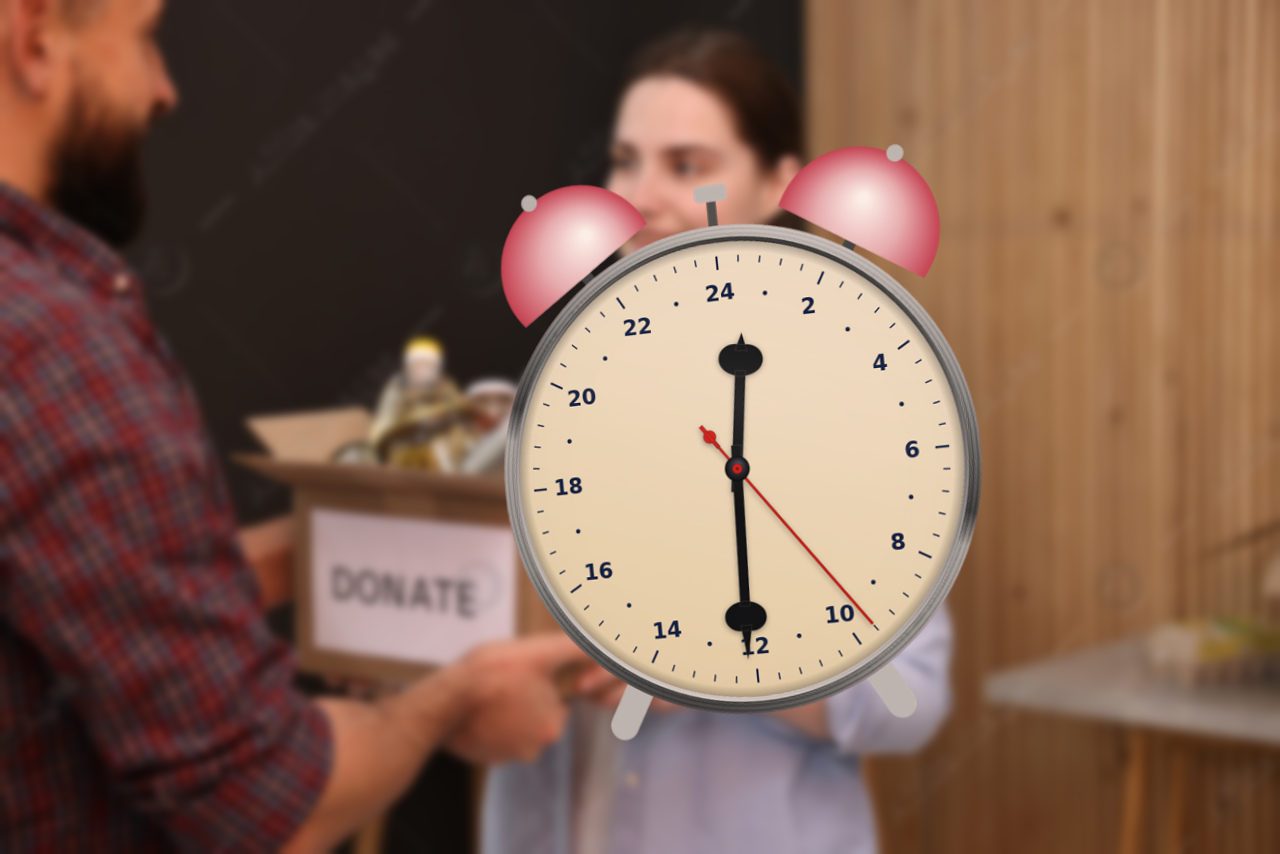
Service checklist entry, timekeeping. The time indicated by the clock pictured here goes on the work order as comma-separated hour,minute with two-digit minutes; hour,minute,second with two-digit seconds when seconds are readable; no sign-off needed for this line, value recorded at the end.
0,30,24
